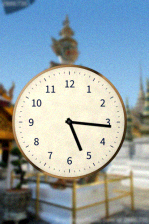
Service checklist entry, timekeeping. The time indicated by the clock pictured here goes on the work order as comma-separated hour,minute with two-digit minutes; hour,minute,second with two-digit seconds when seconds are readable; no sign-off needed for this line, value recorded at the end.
5,16
